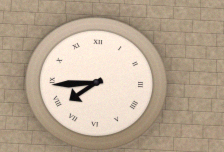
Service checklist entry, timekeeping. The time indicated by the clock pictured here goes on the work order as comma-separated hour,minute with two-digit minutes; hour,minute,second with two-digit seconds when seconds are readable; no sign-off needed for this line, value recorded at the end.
7,44
